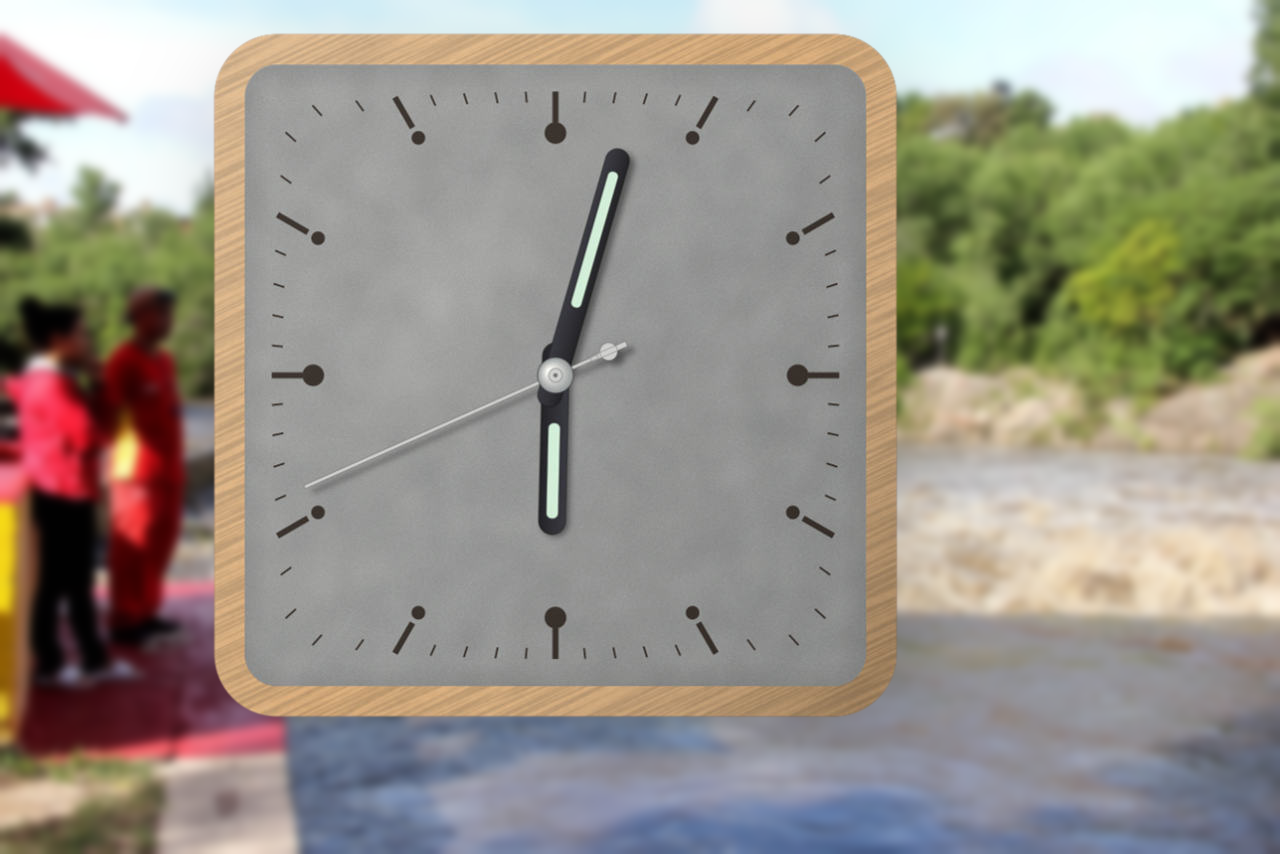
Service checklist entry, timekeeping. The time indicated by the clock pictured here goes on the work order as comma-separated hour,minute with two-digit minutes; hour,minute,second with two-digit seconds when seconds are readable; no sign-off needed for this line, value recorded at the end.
6,02,41
